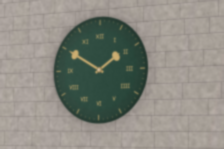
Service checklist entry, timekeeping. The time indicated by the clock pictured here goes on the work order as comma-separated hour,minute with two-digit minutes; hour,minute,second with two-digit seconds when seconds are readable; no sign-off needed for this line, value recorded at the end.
1,50
